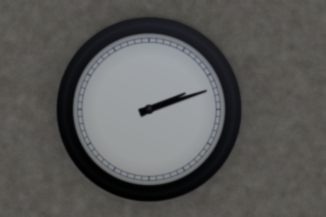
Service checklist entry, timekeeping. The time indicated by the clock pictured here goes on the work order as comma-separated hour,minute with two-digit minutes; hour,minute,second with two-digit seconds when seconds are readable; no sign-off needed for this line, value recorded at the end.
2,12
